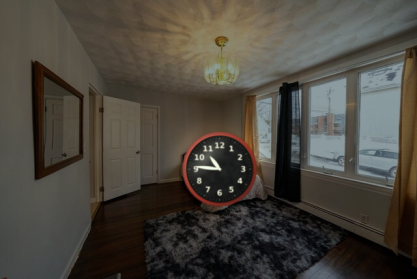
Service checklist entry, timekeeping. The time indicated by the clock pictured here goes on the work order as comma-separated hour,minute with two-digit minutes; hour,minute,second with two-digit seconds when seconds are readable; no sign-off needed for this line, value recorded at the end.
10,46
